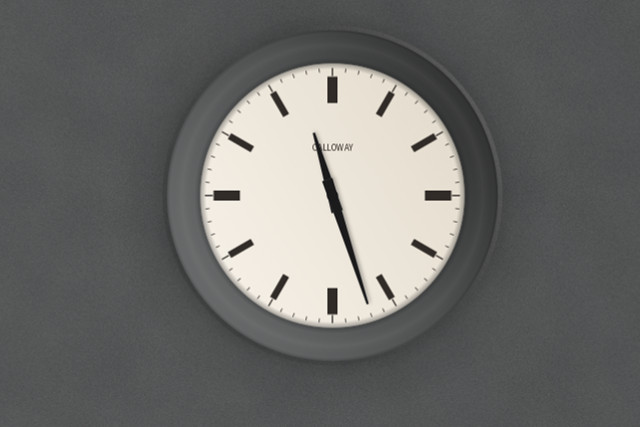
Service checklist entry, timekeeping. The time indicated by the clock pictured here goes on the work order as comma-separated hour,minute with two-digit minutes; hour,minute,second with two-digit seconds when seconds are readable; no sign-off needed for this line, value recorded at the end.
11,27
